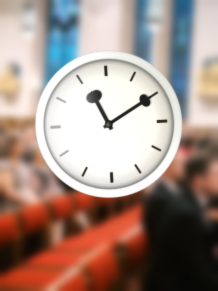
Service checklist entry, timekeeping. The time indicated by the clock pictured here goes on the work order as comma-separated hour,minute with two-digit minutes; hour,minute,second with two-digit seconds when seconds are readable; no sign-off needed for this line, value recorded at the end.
11,10
